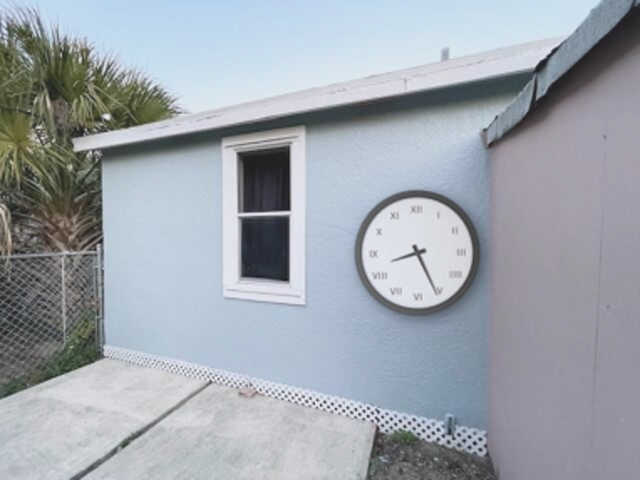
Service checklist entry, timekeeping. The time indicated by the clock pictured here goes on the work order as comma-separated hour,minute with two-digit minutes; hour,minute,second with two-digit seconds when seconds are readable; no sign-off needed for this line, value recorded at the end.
8,26
